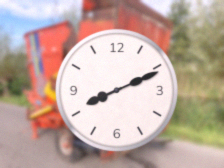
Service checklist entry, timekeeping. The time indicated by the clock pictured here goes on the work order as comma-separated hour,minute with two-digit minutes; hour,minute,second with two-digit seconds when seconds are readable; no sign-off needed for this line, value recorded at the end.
8,11
